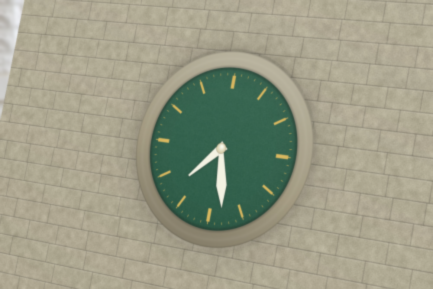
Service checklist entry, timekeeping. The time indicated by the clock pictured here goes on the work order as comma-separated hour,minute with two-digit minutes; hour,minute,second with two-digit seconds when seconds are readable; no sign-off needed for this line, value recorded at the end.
7,28
